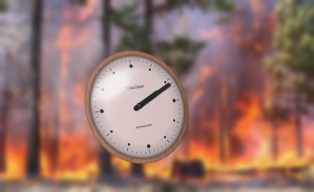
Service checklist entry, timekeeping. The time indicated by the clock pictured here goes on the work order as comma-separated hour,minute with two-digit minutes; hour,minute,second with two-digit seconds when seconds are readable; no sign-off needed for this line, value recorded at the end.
2,11
